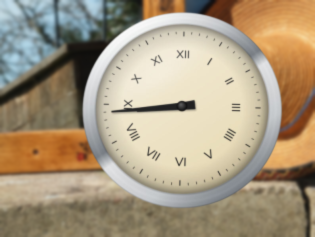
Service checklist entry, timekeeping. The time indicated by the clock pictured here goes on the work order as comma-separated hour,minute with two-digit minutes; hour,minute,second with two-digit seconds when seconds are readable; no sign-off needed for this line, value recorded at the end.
8,44
